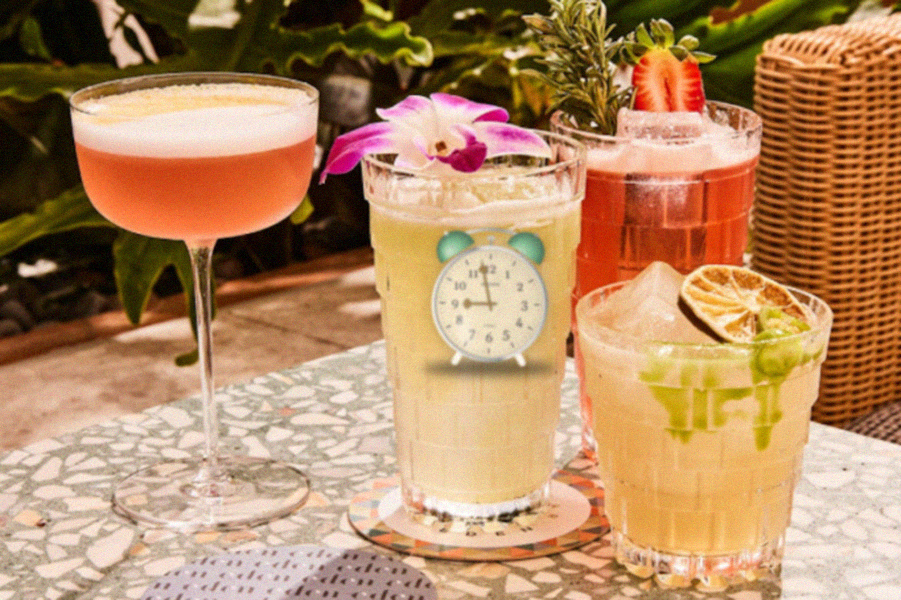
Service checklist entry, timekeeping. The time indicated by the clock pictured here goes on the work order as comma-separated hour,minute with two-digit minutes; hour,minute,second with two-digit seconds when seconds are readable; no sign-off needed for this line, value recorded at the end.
8,58
